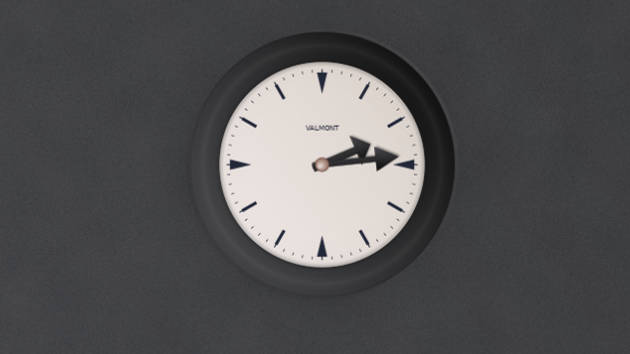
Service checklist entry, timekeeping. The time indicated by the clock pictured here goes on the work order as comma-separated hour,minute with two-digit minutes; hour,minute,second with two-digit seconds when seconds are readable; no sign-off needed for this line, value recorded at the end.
2,14
